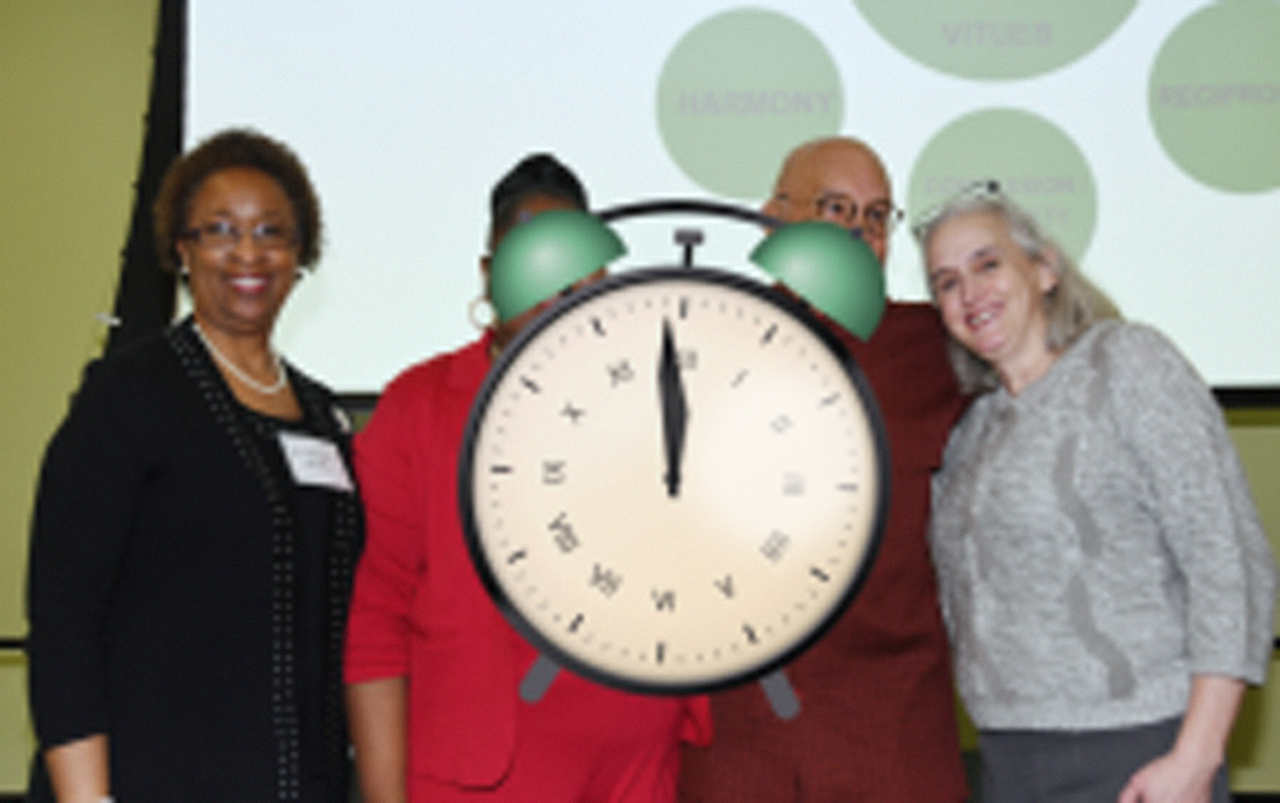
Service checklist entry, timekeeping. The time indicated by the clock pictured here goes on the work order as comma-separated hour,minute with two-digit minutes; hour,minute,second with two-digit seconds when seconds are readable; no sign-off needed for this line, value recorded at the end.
11,59
